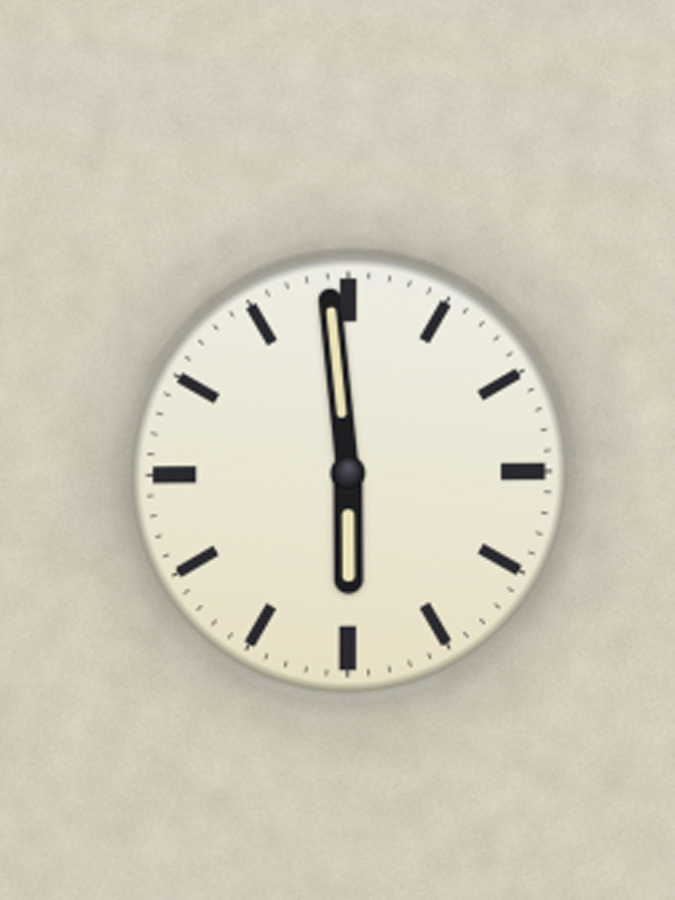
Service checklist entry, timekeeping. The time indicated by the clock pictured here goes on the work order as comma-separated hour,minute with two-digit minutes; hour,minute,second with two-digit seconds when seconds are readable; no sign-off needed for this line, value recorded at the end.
5,59
